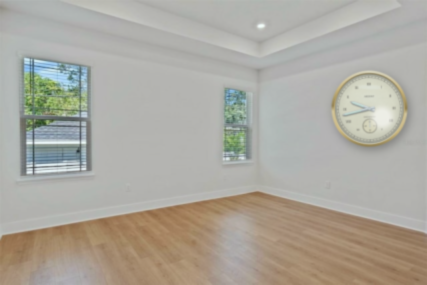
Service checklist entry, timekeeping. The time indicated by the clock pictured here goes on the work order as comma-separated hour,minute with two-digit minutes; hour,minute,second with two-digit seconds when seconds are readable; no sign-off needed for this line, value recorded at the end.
9,43
